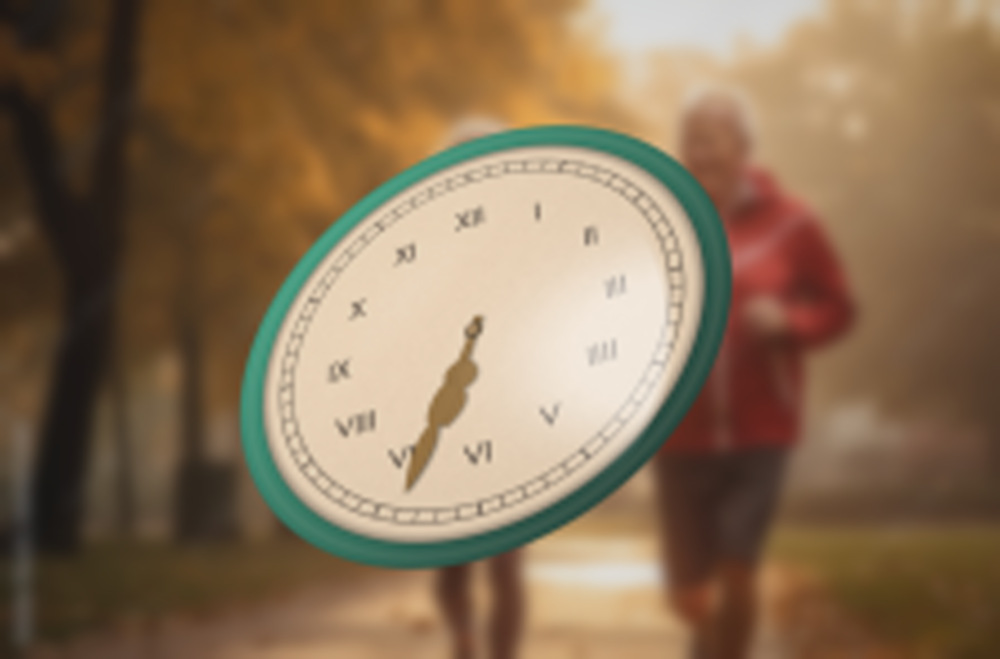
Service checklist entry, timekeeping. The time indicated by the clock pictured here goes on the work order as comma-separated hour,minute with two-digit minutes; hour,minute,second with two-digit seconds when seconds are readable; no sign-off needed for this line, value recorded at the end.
6,34
